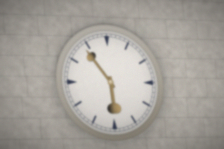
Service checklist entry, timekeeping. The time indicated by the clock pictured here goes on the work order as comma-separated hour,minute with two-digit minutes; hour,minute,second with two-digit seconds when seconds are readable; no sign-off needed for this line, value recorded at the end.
5,54
